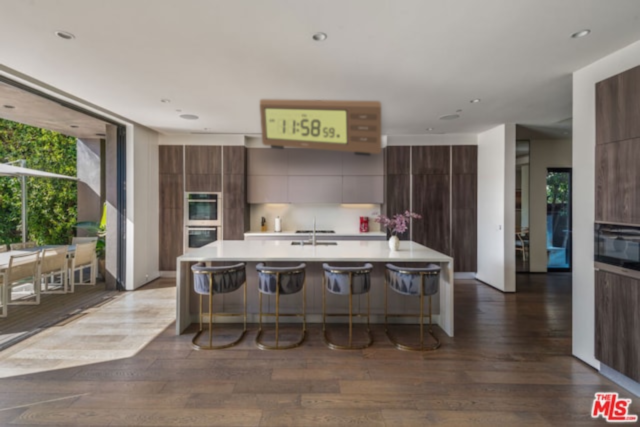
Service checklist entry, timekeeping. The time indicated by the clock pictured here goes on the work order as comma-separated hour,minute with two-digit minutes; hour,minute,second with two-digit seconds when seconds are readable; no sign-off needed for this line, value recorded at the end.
11,58
